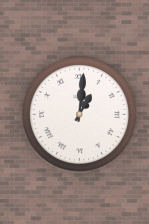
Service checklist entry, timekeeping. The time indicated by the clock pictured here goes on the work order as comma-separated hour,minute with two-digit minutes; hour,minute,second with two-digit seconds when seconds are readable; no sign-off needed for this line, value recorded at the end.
1,01
